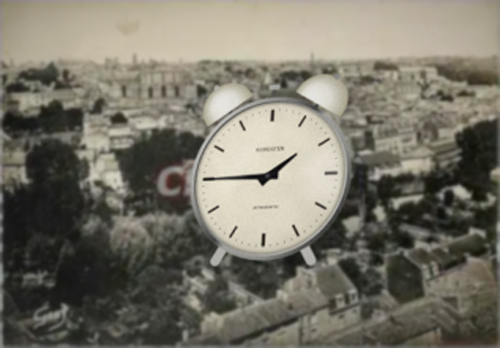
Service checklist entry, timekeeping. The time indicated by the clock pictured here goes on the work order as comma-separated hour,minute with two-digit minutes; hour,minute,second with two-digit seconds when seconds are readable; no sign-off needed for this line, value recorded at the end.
1,45
